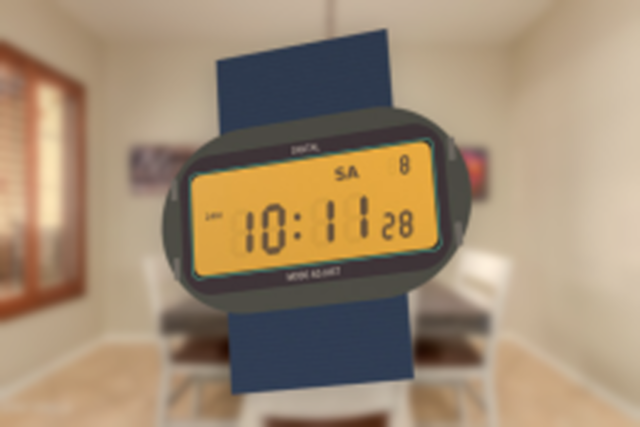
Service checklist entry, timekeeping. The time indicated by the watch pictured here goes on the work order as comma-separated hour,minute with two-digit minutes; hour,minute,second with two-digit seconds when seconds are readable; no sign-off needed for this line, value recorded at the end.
10,11,28
